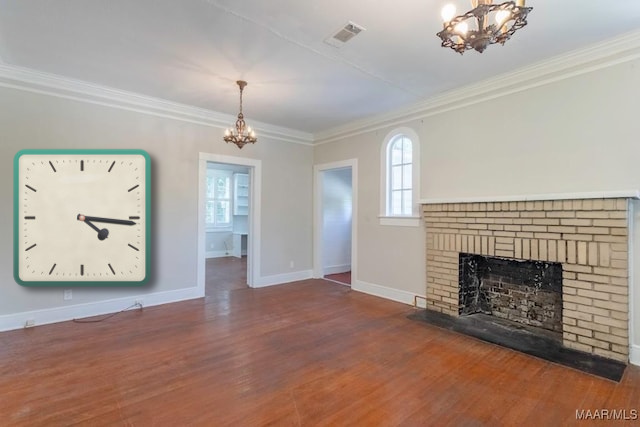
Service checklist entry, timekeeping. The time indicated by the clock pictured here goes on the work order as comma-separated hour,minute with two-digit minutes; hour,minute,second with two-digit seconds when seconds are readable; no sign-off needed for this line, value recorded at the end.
4,16
